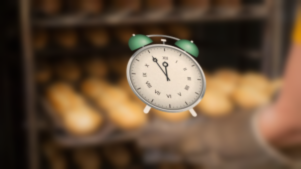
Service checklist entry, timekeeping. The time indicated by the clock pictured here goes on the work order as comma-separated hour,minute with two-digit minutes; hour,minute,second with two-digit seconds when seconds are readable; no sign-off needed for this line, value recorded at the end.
11,55
